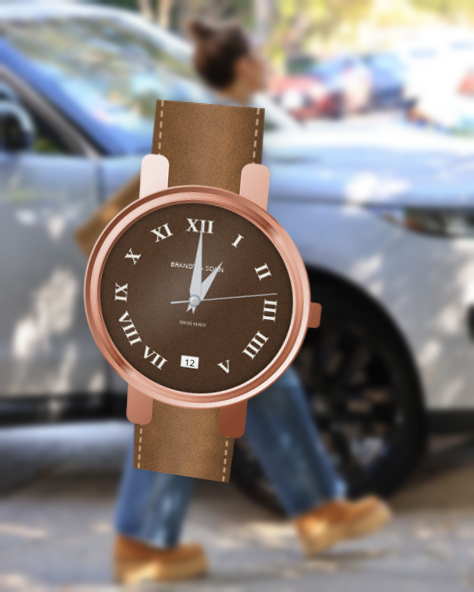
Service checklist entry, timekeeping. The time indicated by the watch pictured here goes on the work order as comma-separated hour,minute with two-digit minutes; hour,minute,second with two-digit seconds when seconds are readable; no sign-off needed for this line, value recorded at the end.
1,00,13
